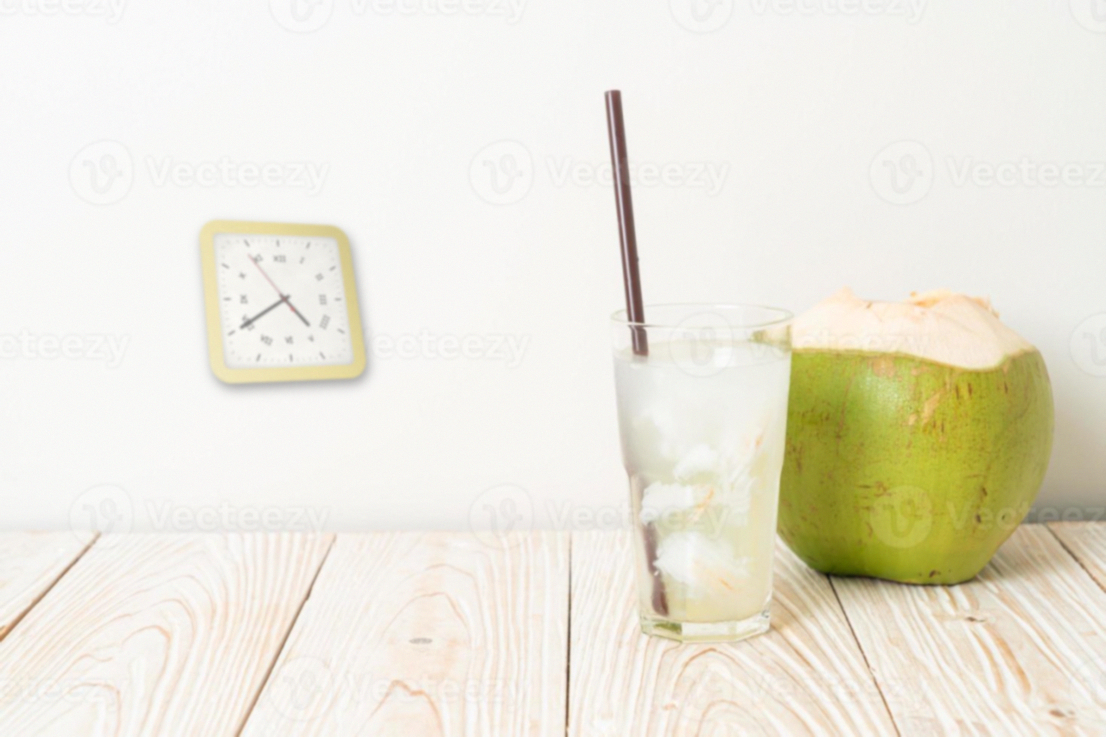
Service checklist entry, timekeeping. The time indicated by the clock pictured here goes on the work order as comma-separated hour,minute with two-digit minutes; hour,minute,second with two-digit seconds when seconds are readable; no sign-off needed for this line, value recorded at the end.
4,39,54
